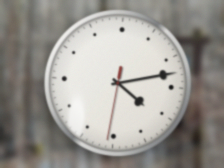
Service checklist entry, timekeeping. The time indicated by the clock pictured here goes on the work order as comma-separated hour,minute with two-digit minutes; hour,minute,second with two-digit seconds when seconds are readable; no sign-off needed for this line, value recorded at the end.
4,12,31
